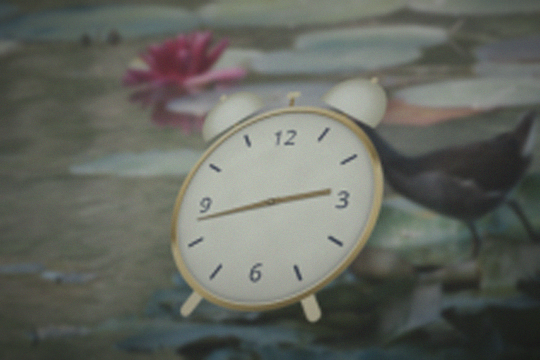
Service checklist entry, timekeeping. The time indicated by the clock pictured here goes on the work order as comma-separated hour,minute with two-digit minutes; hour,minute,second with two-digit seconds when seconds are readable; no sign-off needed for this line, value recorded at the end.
2,43
